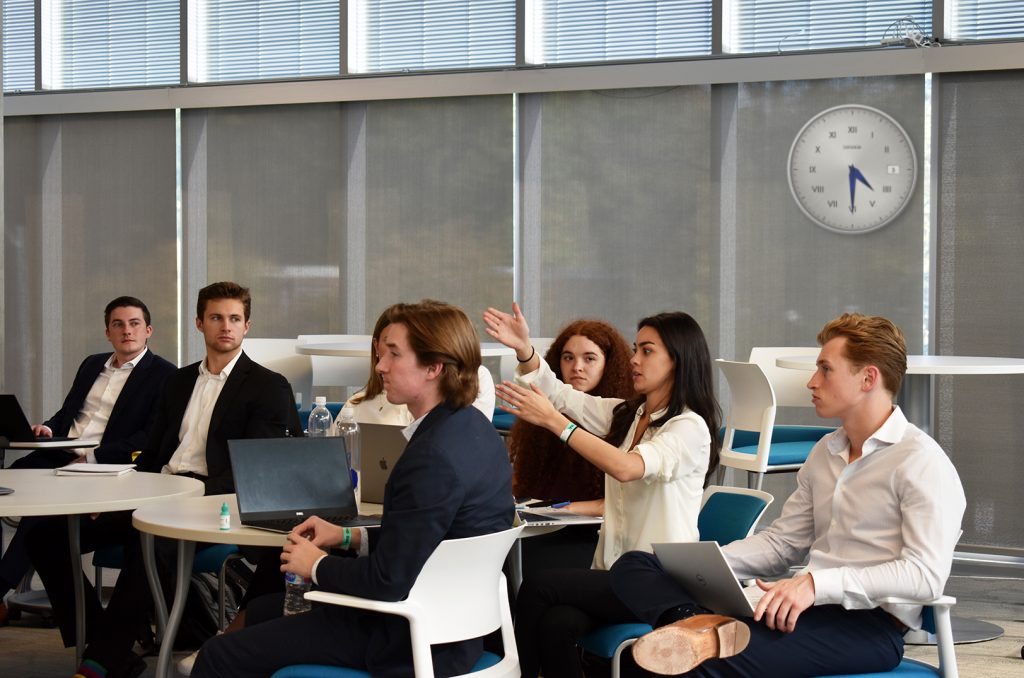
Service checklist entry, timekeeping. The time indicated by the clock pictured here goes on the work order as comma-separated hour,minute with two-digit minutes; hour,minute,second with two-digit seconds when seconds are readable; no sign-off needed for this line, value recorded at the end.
4,30
